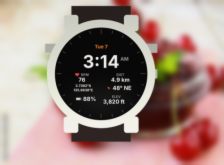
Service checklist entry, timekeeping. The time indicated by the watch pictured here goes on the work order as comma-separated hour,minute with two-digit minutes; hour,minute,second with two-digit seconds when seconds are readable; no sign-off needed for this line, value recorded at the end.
3,14
